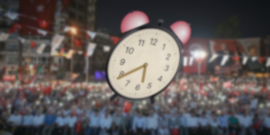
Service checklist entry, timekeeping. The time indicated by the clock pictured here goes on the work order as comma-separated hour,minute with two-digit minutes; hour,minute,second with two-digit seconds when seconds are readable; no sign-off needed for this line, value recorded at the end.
5,39
